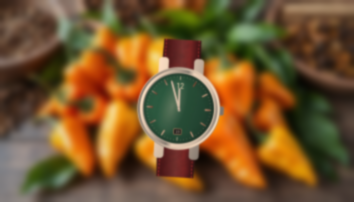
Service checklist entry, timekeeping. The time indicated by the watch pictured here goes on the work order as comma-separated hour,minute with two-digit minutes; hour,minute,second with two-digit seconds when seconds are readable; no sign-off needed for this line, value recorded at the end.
11,57
